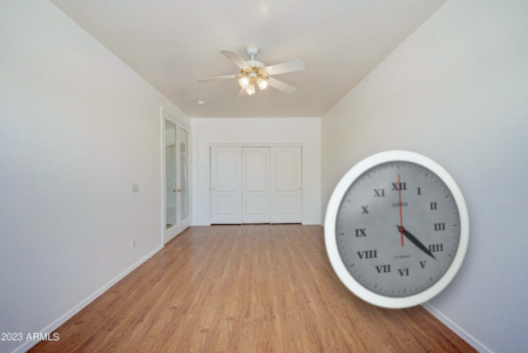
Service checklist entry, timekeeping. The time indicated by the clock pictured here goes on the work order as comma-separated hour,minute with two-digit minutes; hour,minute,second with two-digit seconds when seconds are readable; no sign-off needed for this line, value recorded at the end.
4,22,00
